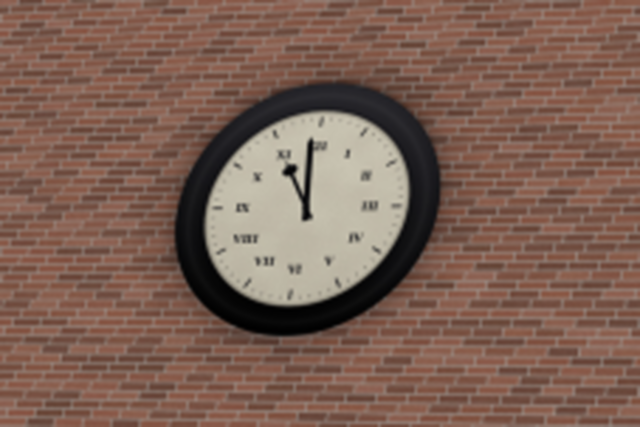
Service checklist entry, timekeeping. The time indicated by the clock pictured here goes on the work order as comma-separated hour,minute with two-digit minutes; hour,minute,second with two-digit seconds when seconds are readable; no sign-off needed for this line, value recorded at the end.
10,59
